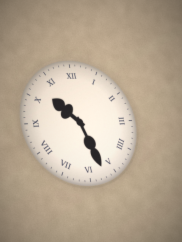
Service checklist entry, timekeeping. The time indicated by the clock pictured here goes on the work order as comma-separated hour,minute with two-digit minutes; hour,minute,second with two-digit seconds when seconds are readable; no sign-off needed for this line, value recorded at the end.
10,27
